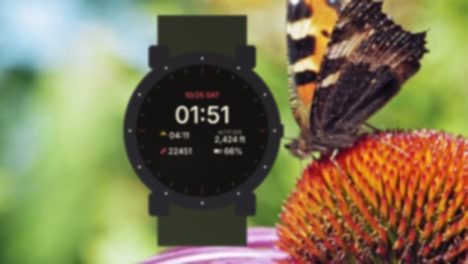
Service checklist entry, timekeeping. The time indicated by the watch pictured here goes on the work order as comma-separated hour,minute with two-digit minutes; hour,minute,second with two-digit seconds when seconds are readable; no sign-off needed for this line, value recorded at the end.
1,51
